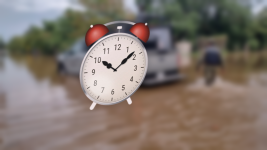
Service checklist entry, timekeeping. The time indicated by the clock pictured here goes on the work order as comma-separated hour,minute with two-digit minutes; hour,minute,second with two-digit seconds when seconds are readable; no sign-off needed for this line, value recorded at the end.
10,08
